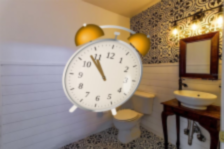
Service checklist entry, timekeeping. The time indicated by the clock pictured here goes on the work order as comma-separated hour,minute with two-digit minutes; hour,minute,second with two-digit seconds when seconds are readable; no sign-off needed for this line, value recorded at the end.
10,53
